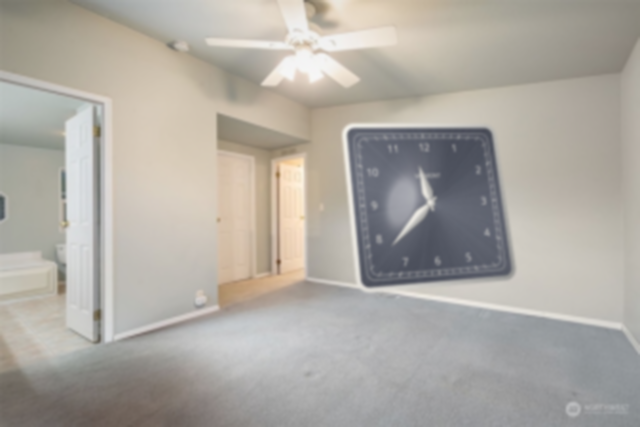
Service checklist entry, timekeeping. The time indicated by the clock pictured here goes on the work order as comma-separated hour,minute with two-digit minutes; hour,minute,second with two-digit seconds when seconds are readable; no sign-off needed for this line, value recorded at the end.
11,38
